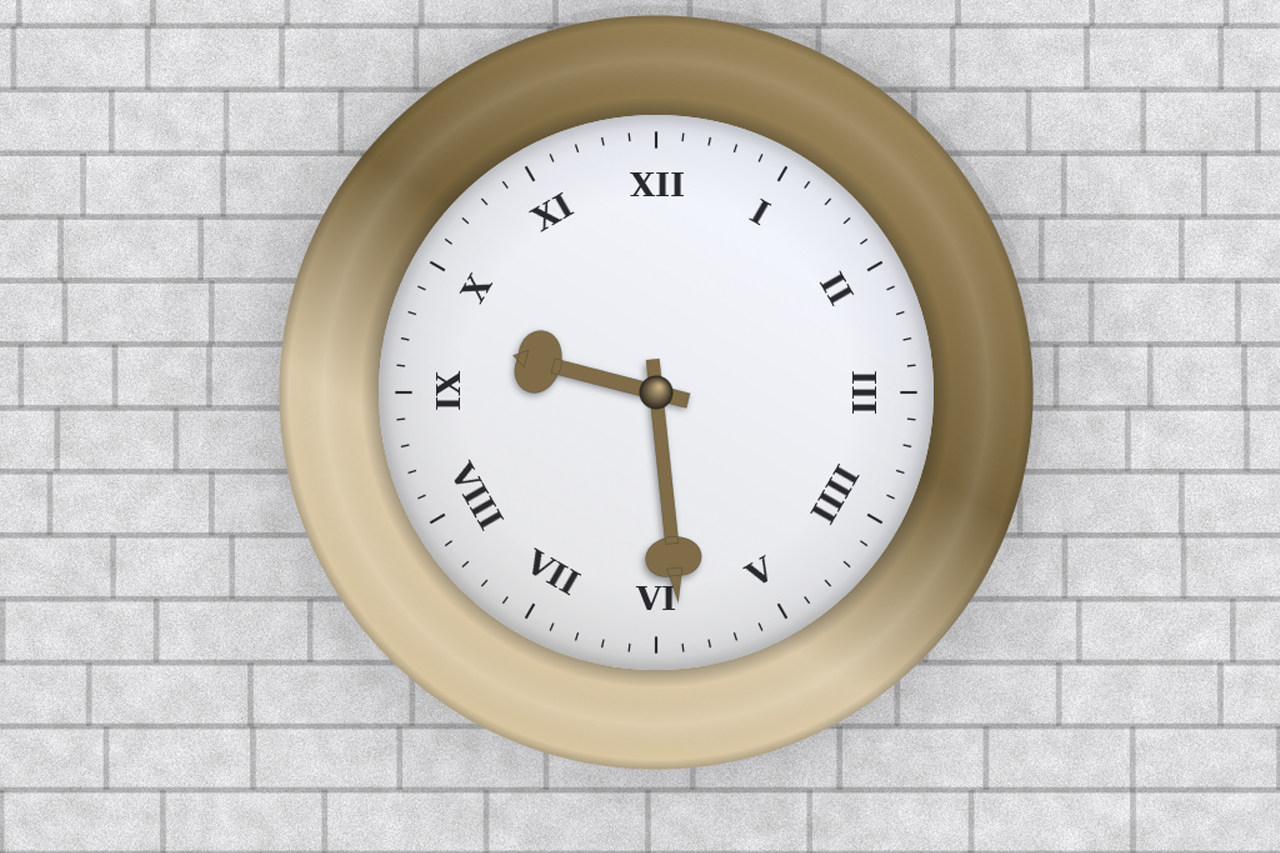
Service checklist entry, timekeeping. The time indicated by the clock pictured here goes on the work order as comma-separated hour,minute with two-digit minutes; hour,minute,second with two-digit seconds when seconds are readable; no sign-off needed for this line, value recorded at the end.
9,29
